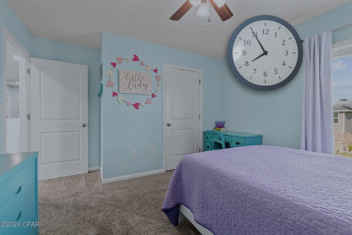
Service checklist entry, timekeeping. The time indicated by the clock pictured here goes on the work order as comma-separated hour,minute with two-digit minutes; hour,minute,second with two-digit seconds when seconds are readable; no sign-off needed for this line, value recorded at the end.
7,55
